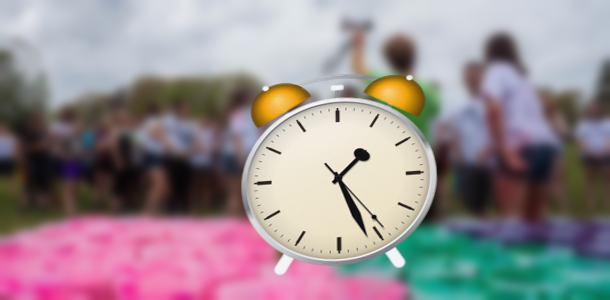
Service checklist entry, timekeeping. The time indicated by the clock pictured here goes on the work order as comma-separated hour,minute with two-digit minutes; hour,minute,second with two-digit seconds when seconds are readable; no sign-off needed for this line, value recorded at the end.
1,26,24
